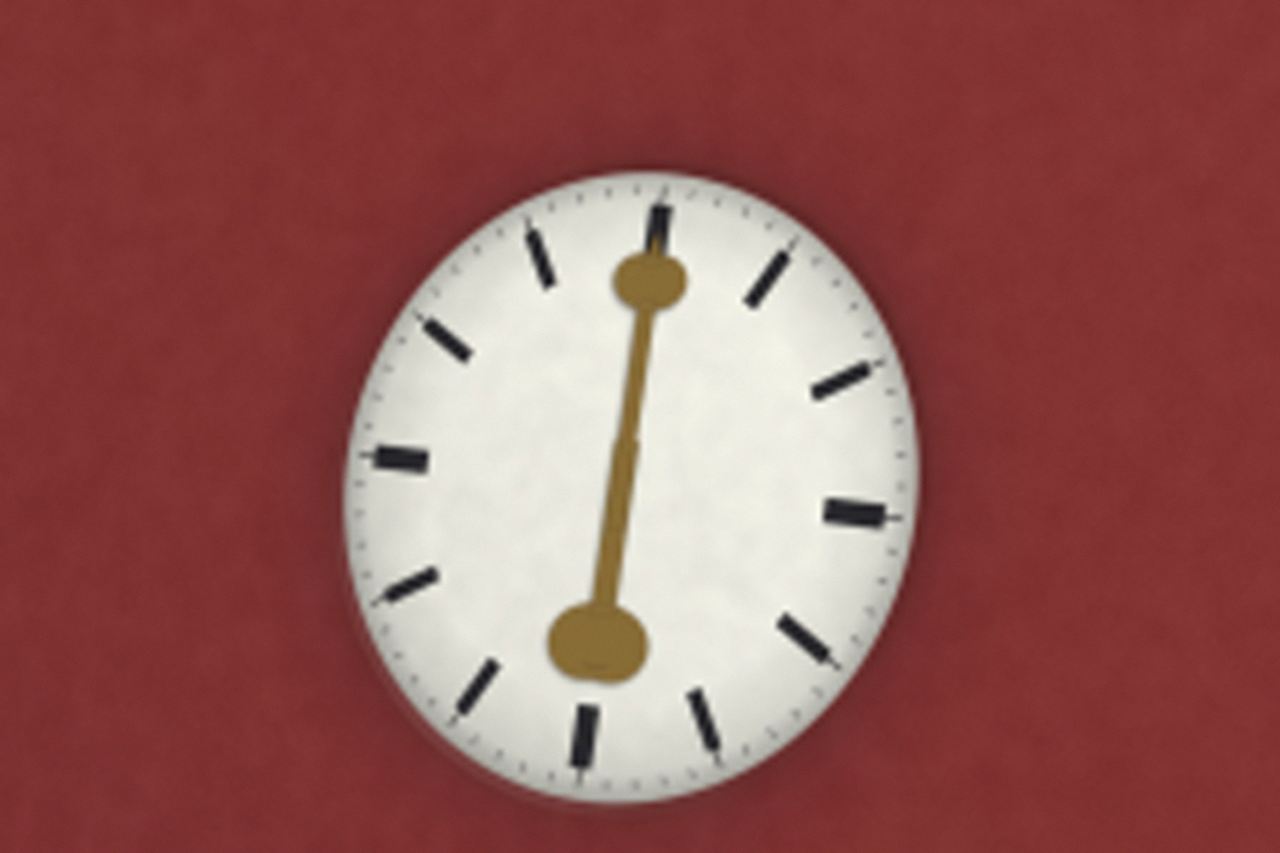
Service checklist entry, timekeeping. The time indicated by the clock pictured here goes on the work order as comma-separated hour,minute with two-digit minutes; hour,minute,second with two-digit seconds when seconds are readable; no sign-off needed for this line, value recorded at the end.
6,00
